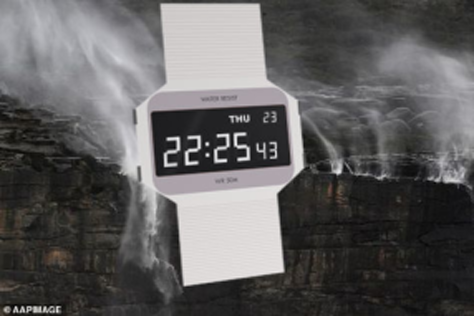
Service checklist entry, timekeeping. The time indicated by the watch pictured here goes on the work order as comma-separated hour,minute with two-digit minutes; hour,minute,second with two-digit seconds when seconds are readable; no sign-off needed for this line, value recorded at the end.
22,25,43
